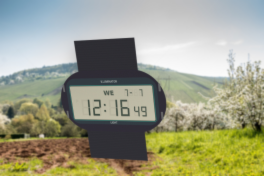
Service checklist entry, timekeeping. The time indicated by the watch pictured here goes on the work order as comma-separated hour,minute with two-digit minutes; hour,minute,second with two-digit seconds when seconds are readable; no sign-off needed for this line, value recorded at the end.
12,16,49
